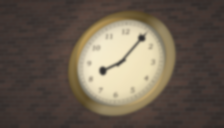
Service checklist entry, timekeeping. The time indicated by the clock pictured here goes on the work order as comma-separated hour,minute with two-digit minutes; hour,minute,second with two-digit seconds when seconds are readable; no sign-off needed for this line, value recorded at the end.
8,06
